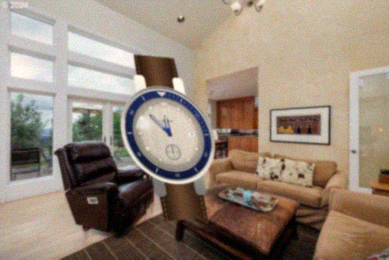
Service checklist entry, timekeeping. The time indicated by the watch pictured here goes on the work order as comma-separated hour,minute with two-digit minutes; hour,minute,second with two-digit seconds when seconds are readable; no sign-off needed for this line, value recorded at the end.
11,53
